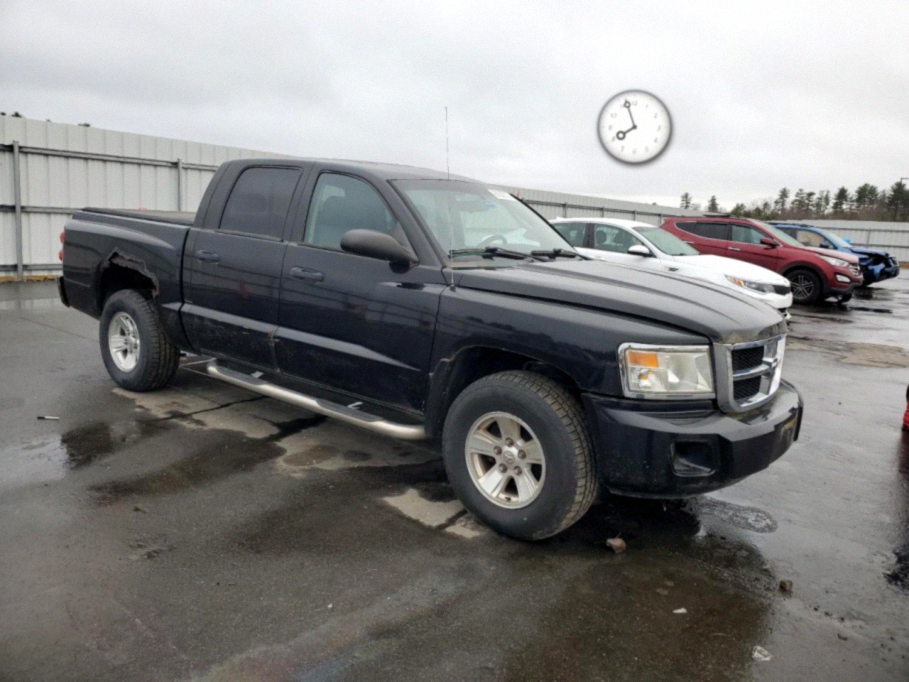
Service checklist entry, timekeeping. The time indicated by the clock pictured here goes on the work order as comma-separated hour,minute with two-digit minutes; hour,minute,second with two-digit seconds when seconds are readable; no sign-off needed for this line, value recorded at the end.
7,57
